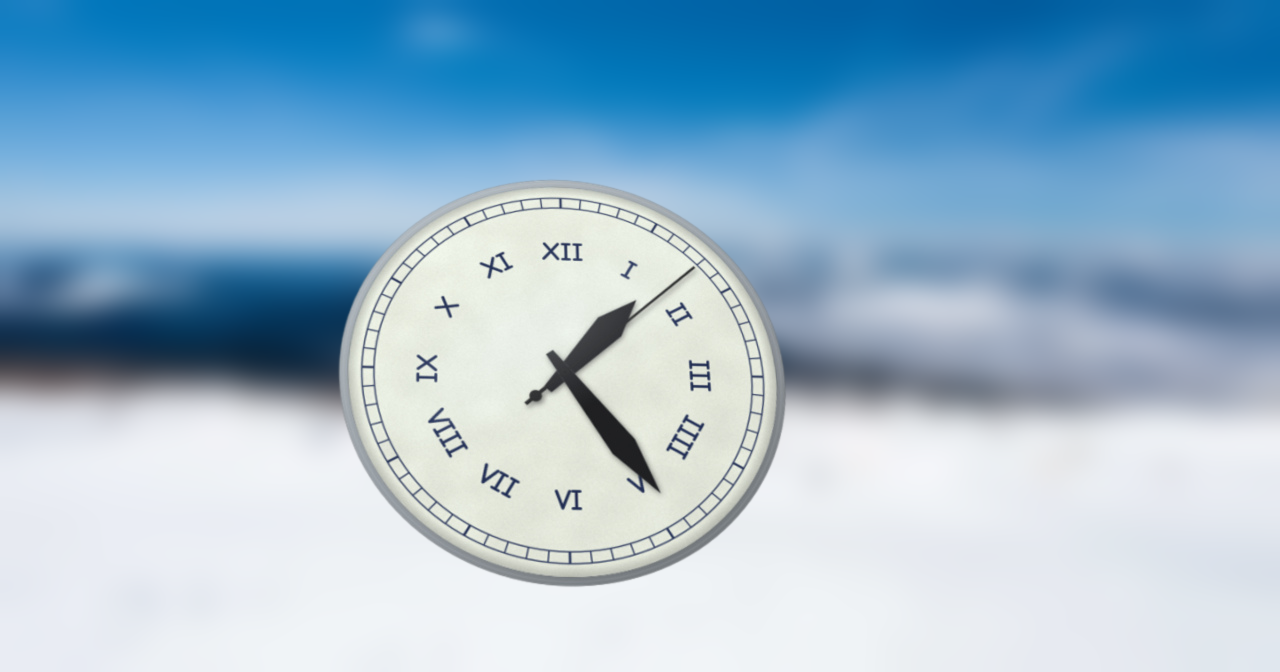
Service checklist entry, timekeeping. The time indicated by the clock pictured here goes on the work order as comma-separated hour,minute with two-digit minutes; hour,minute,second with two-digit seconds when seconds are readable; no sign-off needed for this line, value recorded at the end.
1,24,08
